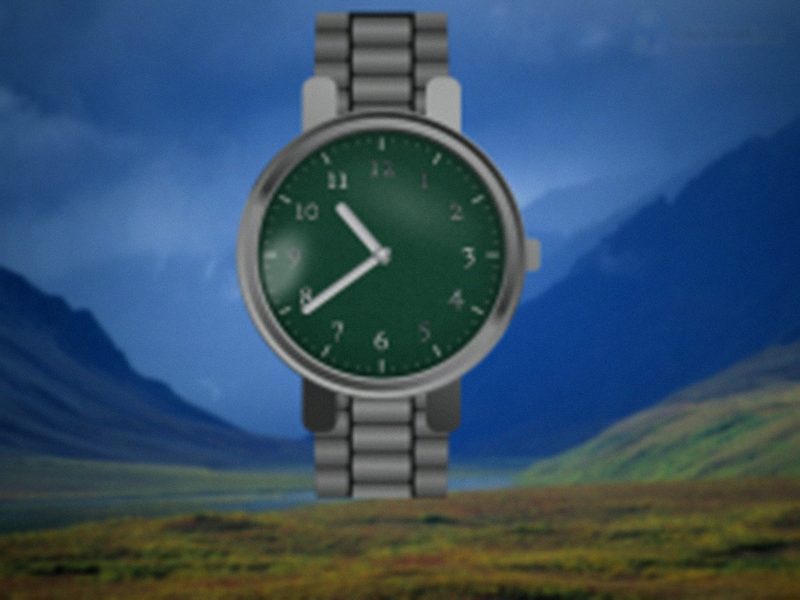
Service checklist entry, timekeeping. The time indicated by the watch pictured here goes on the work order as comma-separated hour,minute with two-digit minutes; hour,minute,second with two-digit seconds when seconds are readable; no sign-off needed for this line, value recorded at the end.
10,39
